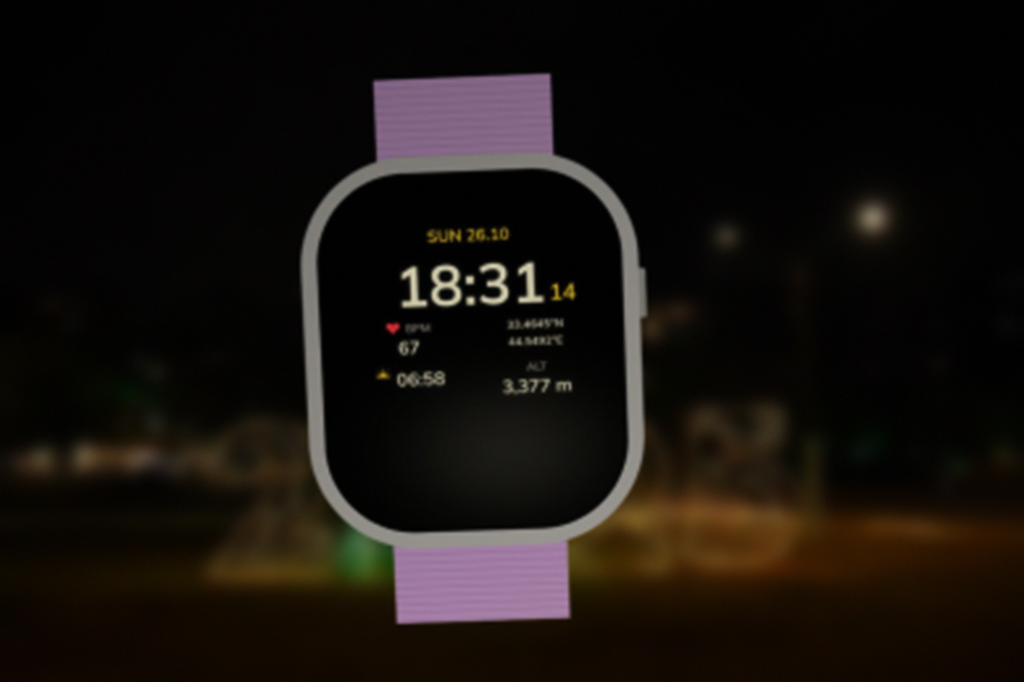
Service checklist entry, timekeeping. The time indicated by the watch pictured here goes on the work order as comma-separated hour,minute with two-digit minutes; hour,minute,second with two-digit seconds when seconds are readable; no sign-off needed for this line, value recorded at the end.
18,31,14
